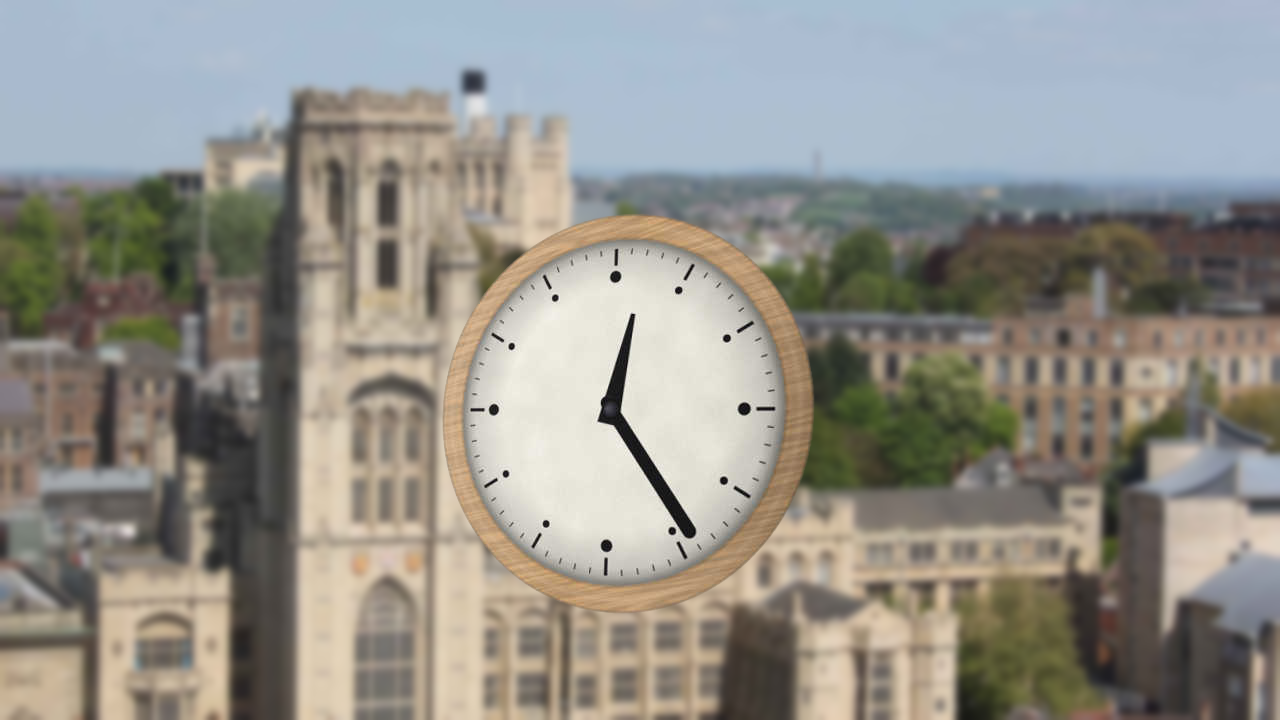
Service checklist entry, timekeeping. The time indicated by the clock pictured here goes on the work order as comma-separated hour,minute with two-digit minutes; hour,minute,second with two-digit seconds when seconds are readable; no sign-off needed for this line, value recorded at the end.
12,24
